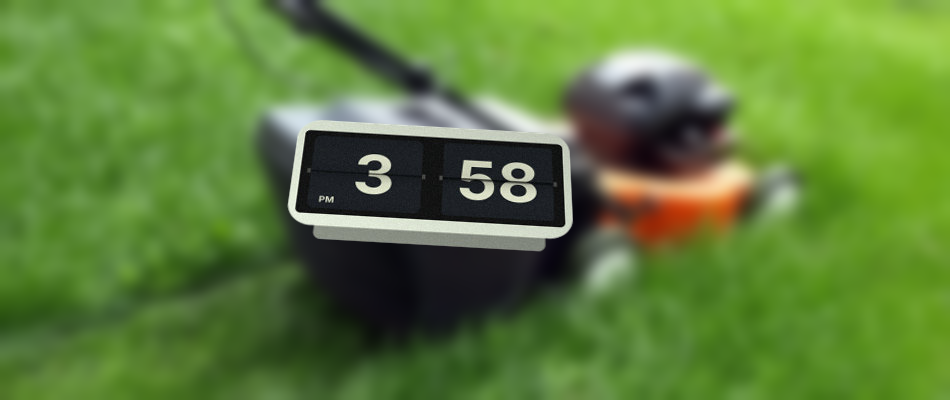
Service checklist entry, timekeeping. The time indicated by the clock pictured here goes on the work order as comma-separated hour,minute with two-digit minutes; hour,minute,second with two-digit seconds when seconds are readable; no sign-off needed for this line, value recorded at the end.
3,58
